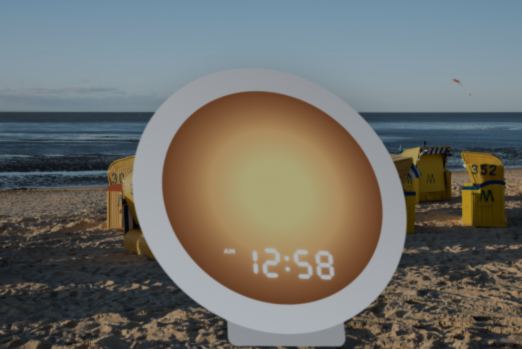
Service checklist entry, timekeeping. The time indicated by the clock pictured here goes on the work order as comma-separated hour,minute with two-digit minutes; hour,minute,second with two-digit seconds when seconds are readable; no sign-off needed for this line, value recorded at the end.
12,58
